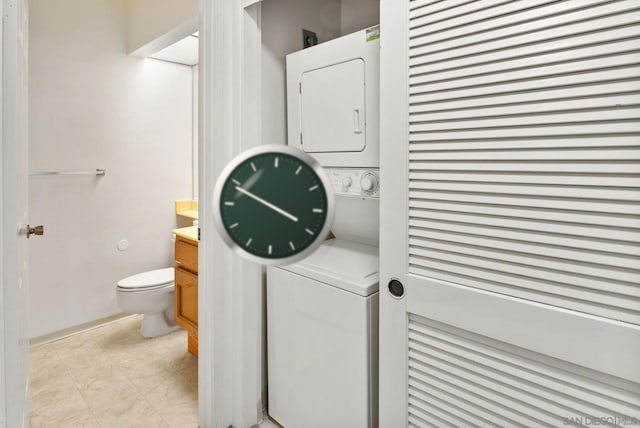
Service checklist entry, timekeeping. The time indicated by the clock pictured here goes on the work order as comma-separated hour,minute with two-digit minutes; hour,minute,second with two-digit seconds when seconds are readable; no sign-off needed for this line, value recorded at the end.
3,49
